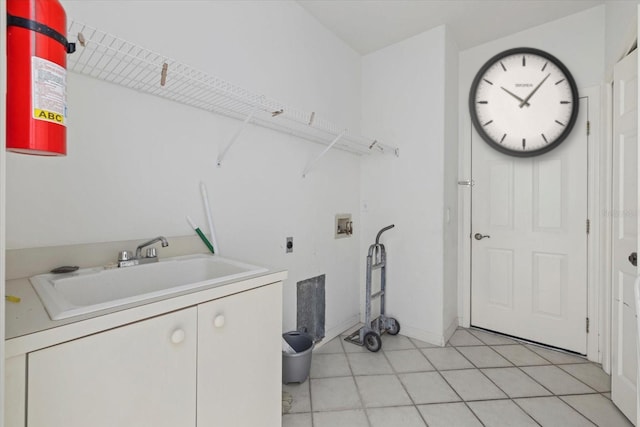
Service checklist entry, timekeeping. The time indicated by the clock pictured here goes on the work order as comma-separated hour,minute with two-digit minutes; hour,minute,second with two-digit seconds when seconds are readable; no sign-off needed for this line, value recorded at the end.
10,07
